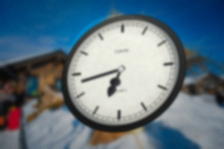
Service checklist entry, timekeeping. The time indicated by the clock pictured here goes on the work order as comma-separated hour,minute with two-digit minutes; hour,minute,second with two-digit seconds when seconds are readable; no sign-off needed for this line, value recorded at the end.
6,43
